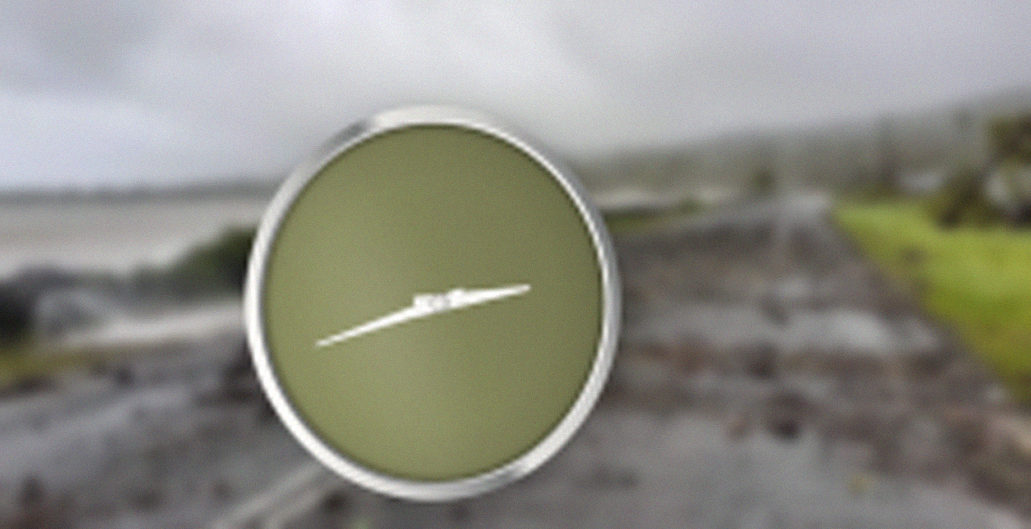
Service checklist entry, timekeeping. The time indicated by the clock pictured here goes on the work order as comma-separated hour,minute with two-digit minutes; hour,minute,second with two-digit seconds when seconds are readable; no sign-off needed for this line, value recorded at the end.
2,42
